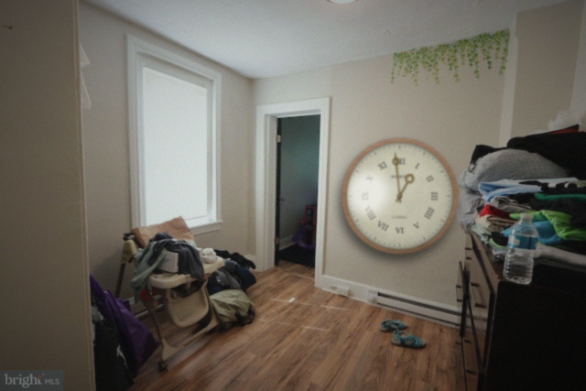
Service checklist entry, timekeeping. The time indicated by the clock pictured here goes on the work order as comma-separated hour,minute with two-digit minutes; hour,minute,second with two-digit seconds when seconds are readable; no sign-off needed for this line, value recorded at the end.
12,59
